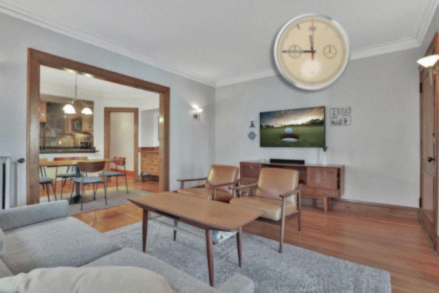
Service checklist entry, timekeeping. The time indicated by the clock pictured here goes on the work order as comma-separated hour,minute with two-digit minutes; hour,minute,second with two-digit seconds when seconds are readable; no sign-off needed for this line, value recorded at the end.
11,45
